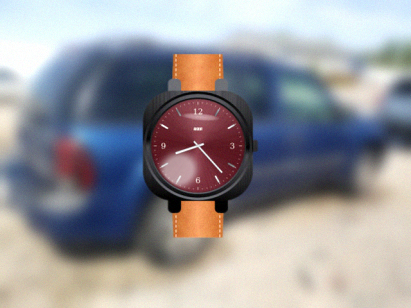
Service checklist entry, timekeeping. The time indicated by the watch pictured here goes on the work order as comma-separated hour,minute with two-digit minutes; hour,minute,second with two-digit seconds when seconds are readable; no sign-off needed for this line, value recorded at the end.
8,23
